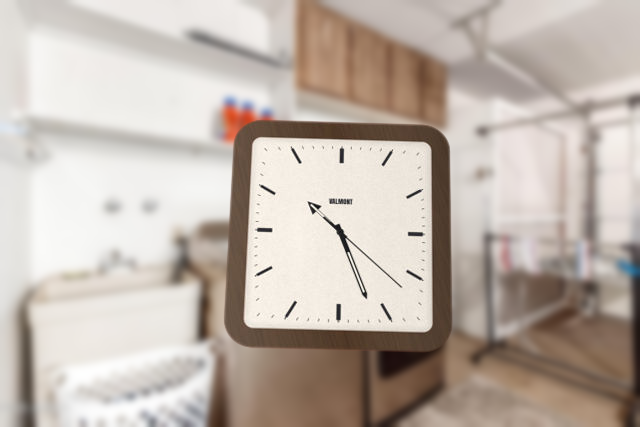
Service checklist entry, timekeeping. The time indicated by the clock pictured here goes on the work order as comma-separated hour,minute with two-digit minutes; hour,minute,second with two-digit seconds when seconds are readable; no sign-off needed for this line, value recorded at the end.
10,26,22
